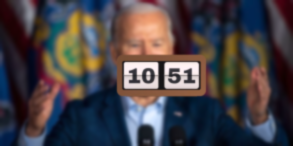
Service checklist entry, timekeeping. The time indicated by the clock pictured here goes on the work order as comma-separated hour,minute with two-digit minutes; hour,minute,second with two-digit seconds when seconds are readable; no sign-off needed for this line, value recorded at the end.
10,51
